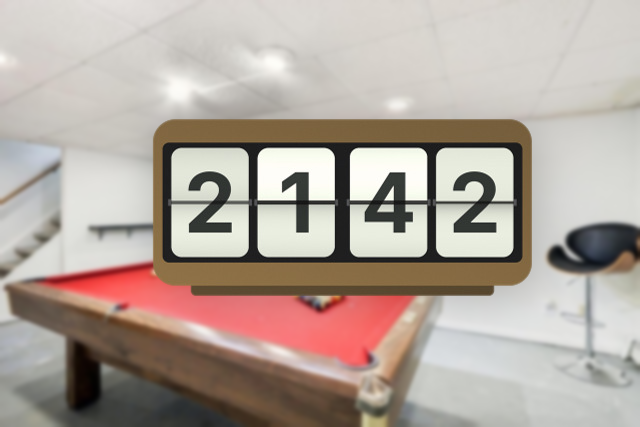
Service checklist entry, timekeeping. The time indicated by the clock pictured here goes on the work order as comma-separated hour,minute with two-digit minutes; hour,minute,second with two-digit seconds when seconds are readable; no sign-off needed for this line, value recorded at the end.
21,42
